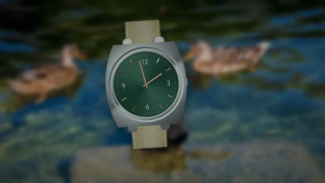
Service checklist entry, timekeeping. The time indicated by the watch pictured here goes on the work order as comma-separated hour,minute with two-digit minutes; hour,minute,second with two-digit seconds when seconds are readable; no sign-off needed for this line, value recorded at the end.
1,58
